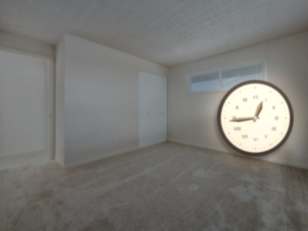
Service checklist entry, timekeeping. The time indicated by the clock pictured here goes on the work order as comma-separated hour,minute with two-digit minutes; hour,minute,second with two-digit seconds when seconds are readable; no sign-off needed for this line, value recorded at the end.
12,44
